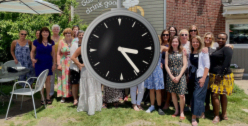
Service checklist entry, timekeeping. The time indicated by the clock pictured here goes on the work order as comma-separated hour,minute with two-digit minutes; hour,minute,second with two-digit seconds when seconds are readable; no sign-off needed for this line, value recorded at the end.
3,24
